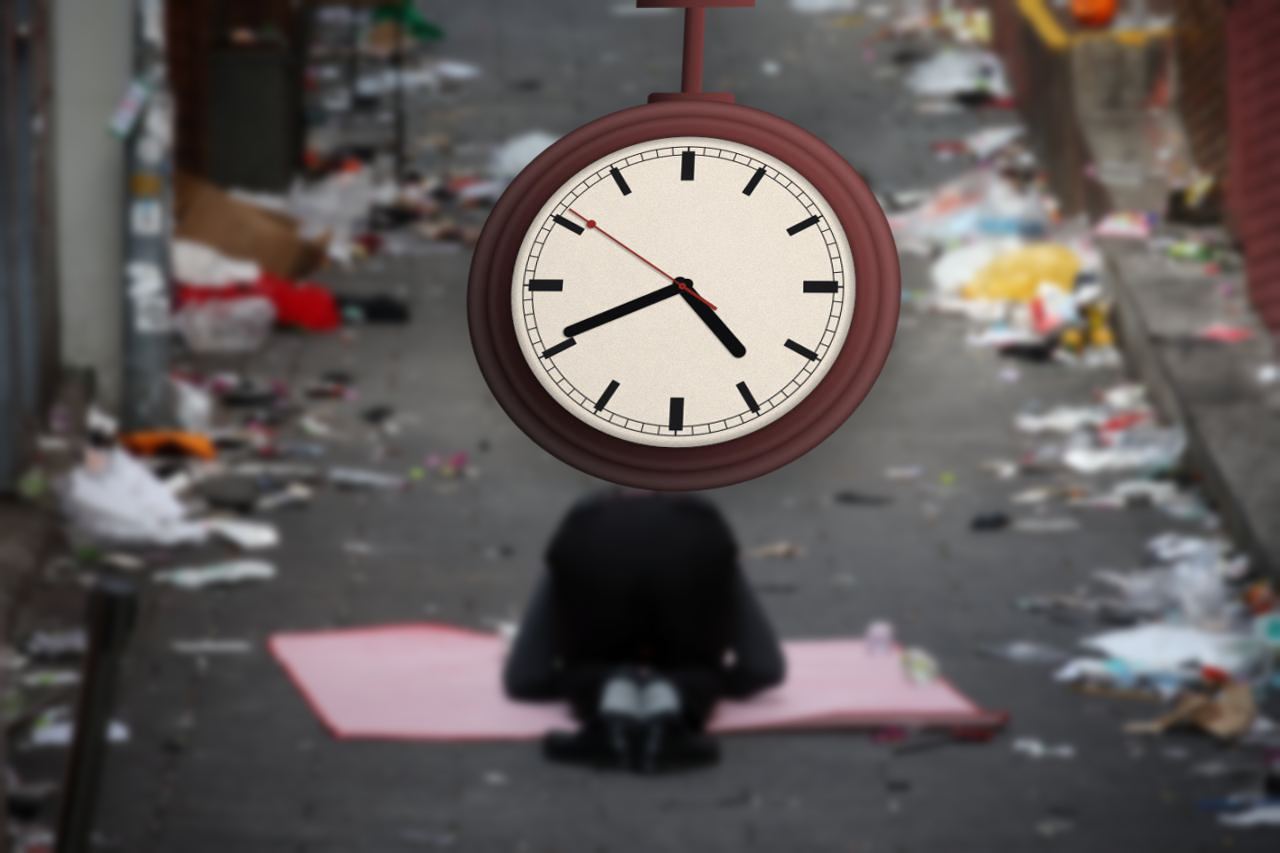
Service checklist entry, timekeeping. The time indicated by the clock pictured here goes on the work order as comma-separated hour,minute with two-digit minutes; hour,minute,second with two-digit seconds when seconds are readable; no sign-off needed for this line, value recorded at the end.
4,40,51
